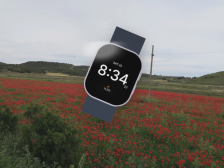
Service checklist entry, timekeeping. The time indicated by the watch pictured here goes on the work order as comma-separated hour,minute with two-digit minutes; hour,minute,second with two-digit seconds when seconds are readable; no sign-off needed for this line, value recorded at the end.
8,34
